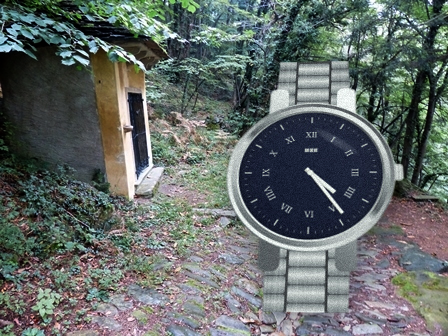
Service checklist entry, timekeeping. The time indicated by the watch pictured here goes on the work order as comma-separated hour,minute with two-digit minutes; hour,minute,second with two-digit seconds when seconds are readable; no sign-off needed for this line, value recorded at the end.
4,24
